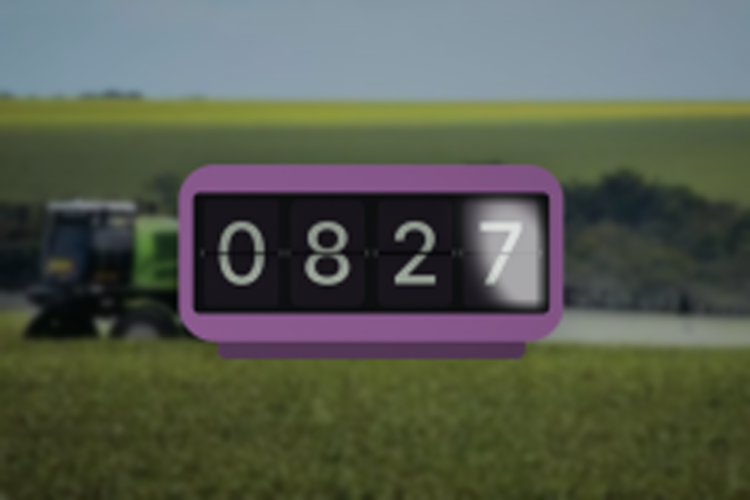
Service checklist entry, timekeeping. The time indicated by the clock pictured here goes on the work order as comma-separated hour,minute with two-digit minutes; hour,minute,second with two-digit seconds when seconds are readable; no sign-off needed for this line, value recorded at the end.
8,27
